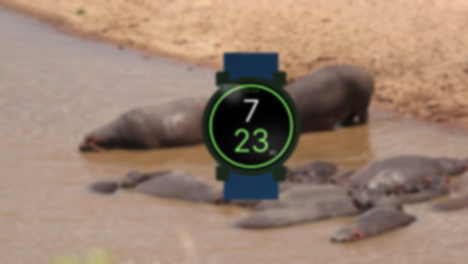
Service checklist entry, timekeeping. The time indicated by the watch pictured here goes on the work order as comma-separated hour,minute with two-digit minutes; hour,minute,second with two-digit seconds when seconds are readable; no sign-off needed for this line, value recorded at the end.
7,23
